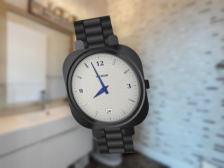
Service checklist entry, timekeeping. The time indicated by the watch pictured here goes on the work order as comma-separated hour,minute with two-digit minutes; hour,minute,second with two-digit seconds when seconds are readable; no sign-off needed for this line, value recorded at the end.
7,57
